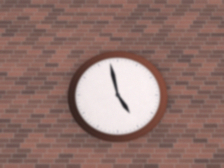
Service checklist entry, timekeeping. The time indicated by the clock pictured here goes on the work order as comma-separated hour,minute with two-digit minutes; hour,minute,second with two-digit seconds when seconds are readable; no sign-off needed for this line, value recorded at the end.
4,58
